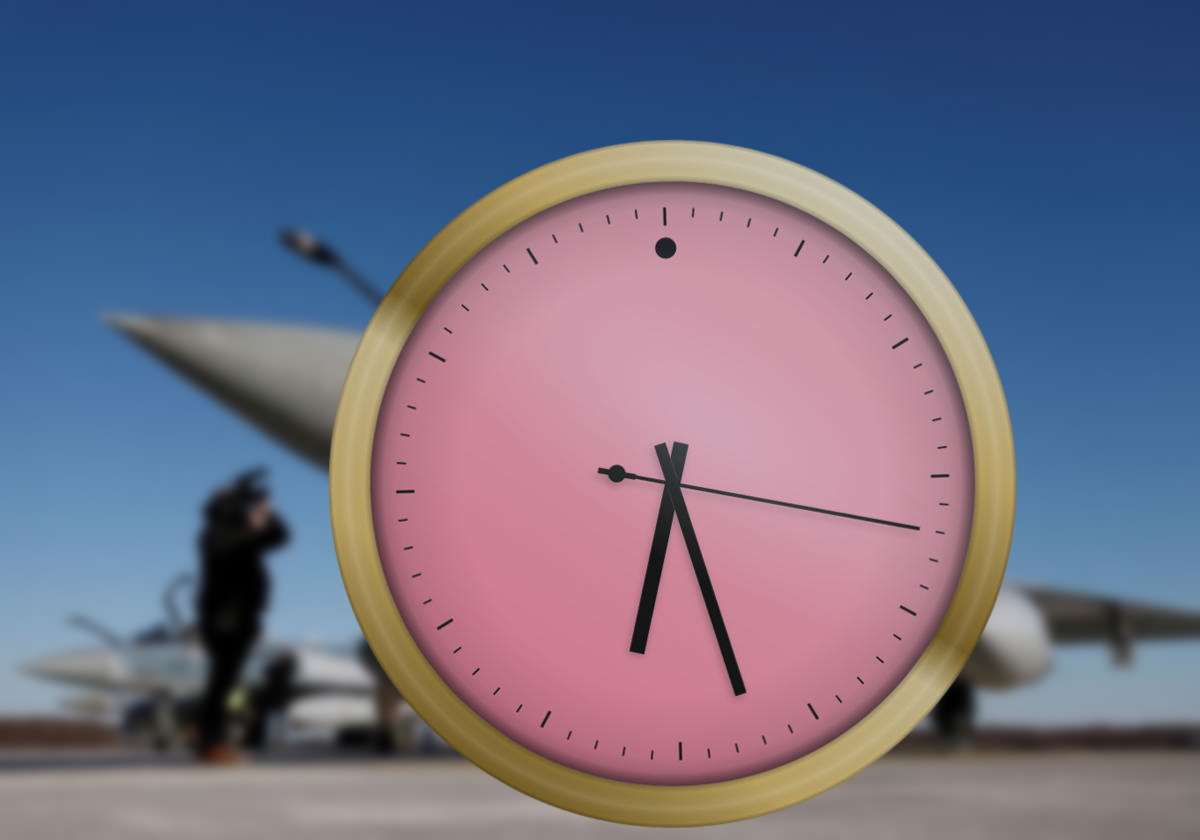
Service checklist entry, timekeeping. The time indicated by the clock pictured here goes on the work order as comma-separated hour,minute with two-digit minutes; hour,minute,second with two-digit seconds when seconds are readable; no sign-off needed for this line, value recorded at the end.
6,27,17
